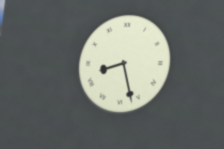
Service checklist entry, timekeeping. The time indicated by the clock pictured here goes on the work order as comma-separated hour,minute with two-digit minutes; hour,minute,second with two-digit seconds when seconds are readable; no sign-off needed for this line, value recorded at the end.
8,27
